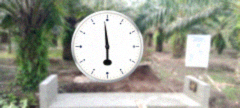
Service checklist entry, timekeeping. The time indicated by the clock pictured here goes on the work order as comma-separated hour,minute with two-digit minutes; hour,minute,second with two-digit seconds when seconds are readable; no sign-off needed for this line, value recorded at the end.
5,59
